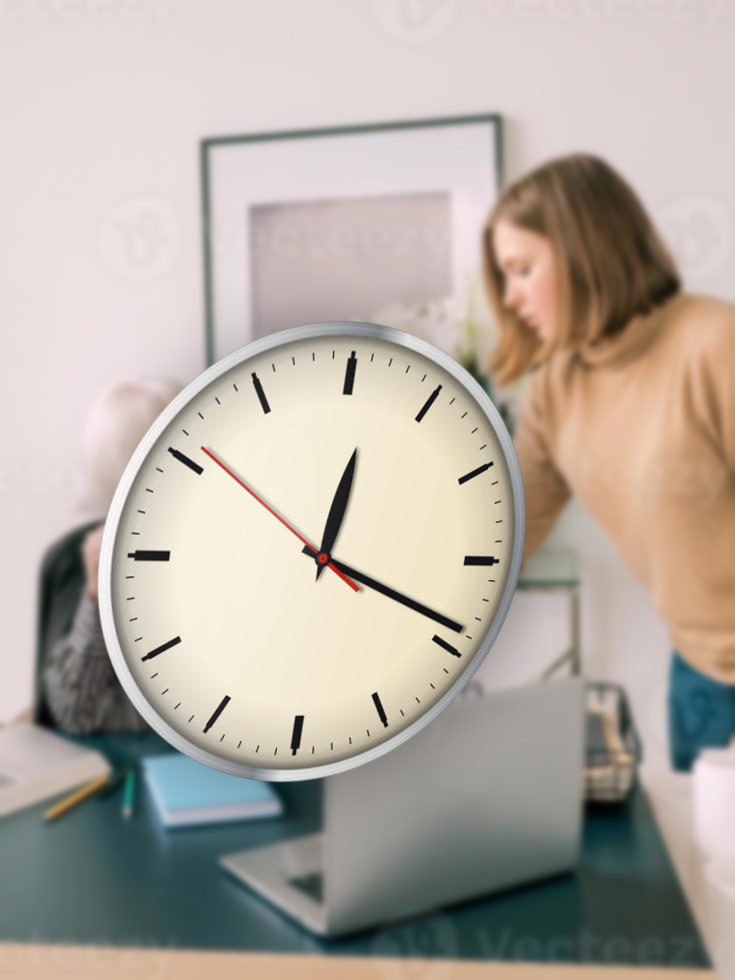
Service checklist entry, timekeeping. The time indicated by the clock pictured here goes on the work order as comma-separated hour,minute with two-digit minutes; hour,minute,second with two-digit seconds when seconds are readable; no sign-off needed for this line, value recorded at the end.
12,18,51
